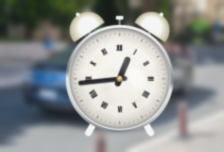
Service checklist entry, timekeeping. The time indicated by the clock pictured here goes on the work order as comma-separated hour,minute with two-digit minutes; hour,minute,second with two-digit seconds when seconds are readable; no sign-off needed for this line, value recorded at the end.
12,44
